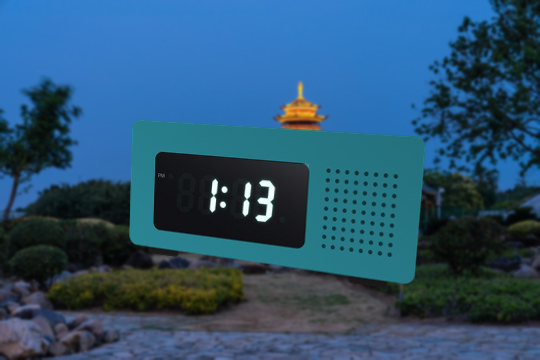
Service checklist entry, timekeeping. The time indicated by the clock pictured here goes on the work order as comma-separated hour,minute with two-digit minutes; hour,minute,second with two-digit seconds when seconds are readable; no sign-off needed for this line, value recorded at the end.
1,13
